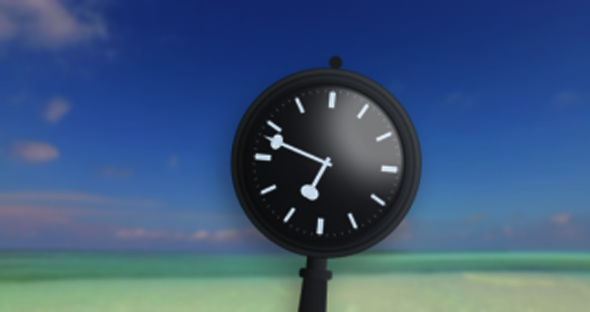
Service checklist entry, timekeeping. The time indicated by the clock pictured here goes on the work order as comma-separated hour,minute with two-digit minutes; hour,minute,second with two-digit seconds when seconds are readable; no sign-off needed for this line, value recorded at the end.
6,48
